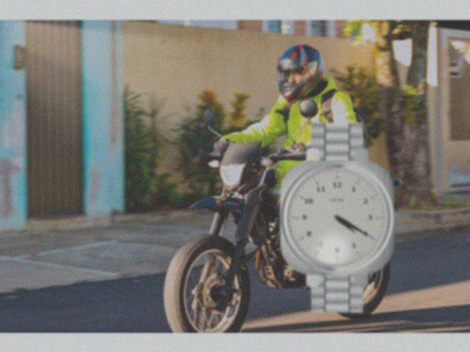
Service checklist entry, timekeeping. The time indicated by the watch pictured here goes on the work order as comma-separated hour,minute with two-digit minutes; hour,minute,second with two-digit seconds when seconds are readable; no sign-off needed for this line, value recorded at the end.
4,20
